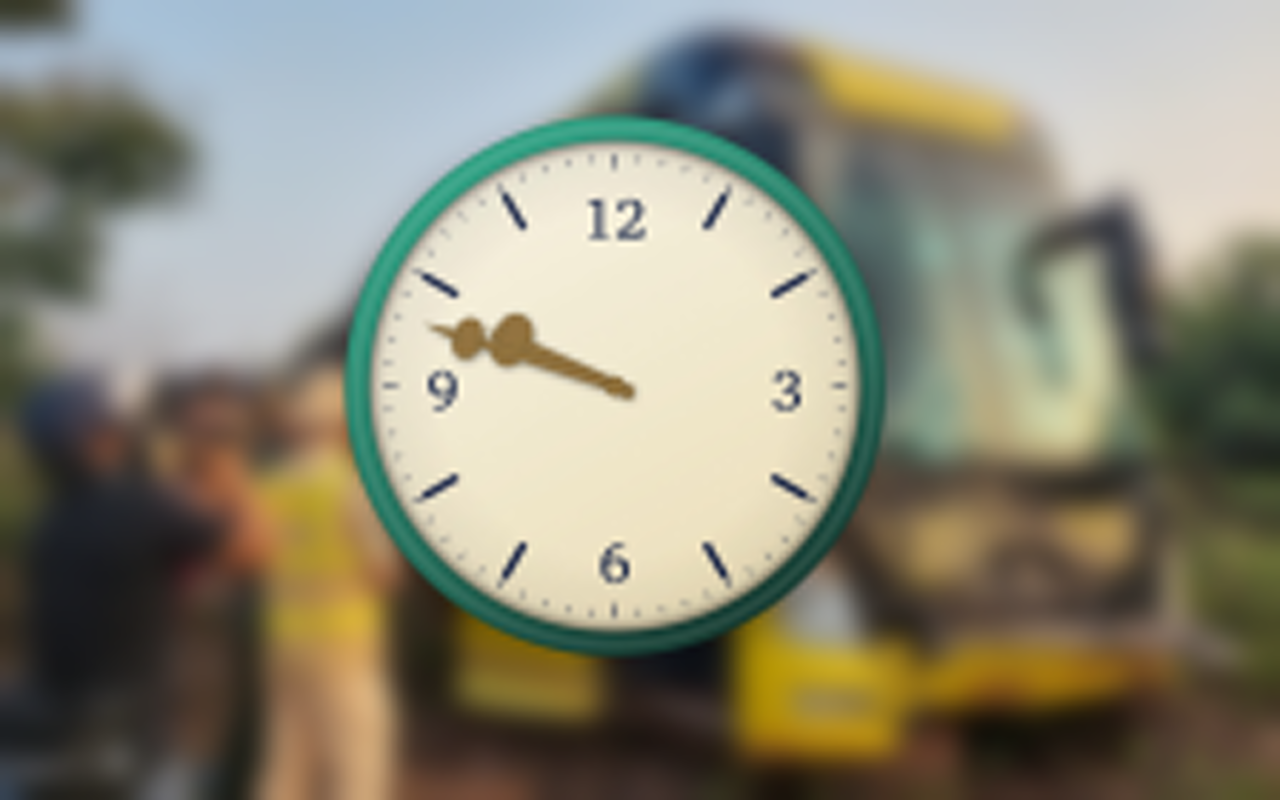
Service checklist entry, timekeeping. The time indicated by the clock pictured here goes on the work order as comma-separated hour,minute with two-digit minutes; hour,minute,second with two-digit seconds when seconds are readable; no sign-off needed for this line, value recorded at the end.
9,48
